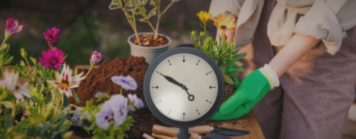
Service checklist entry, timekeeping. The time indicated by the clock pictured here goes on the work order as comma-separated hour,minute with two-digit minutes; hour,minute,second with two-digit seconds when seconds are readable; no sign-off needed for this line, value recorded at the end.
4,50
